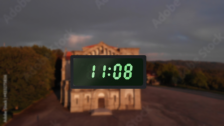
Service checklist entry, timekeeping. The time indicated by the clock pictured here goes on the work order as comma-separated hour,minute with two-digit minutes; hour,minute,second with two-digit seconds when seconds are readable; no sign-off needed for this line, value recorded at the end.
11,08
